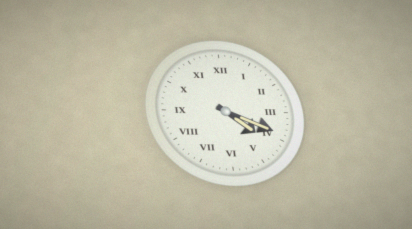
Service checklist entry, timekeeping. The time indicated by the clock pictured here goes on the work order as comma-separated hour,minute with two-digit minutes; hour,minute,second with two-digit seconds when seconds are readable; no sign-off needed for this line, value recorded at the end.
4,19
